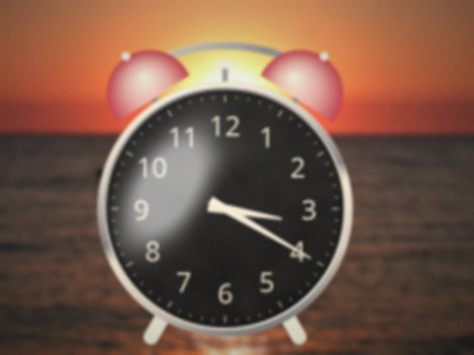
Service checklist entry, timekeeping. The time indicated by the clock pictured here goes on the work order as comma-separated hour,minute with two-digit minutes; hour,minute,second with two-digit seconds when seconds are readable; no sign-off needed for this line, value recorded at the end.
3,20
